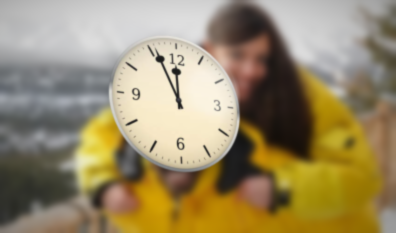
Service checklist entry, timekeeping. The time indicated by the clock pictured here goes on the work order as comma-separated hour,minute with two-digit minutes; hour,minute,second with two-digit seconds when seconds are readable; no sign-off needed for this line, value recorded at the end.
11,56
